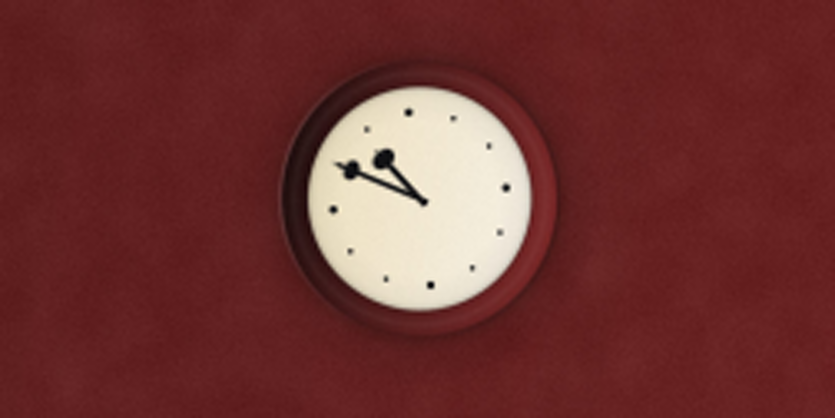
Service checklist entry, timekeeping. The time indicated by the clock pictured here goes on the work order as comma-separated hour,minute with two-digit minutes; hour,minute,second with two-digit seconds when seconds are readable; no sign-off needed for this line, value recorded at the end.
10,50
